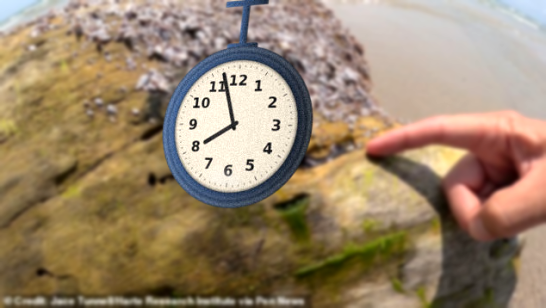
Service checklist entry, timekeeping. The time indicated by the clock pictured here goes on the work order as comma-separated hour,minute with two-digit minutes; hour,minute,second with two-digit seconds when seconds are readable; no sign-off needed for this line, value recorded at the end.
7,57
